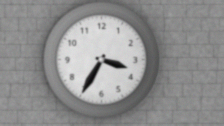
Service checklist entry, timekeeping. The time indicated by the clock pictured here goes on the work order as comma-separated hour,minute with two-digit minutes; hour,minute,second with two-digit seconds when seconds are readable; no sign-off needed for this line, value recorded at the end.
3,35
